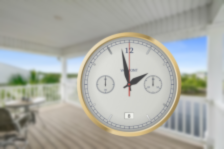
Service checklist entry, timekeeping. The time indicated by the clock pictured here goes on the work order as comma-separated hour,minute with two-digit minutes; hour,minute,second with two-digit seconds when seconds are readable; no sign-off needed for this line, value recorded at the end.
1,58
